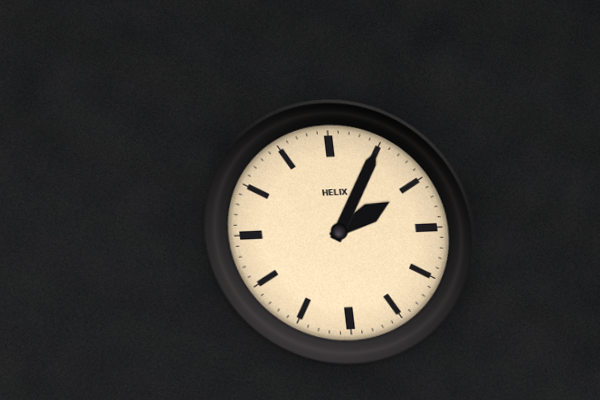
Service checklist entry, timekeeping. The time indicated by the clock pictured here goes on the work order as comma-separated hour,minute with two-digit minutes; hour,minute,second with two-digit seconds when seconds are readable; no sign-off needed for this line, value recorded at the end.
2,05
